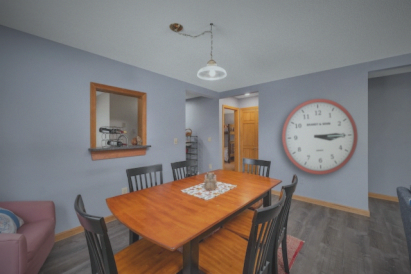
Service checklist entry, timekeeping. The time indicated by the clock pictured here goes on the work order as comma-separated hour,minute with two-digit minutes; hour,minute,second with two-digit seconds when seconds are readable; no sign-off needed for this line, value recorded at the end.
3,15
